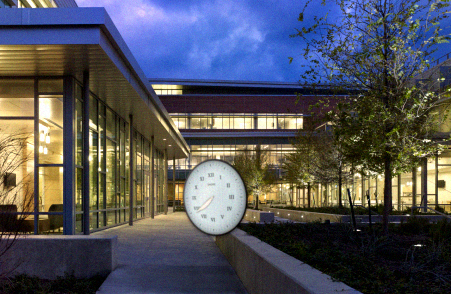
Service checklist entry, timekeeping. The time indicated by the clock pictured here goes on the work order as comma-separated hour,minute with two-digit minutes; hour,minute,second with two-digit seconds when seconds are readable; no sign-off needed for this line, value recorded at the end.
7,39
